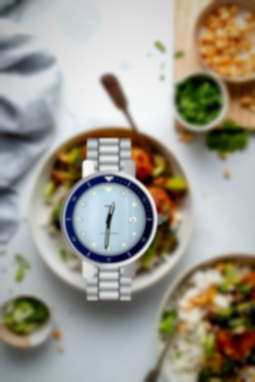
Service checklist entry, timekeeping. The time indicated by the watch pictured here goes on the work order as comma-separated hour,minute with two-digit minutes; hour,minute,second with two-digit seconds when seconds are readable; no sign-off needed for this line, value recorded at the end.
12,31
